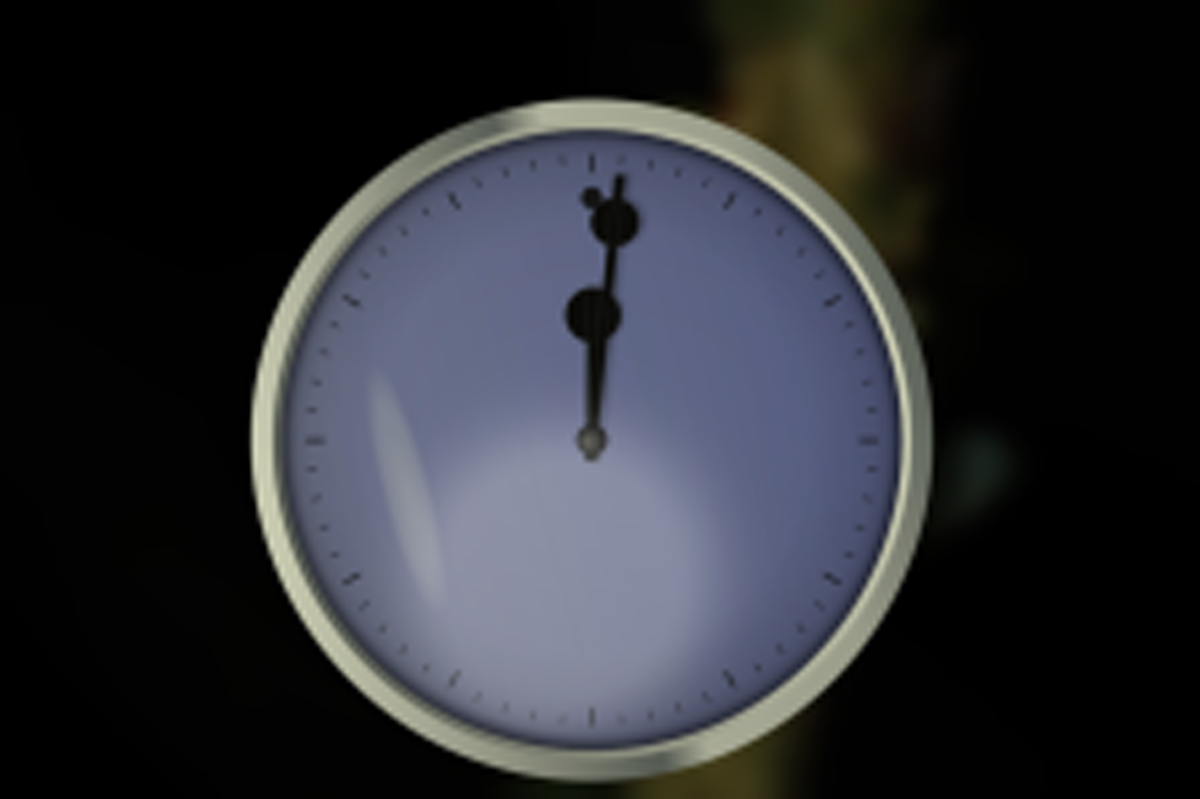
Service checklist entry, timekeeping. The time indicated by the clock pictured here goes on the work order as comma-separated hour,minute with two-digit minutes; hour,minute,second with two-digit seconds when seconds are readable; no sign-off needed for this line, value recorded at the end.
12,01
